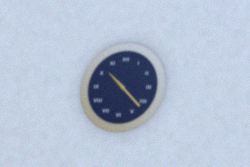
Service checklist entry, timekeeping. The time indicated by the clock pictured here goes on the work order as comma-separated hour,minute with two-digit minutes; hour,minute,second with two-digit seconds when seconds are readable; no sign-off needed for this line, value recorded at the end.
10,22
